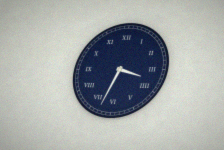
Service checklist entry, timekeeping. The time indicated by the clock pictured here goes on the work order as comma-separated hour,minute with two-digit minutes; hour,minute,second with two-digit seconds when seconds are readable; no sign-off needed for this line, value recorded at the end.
3,33
